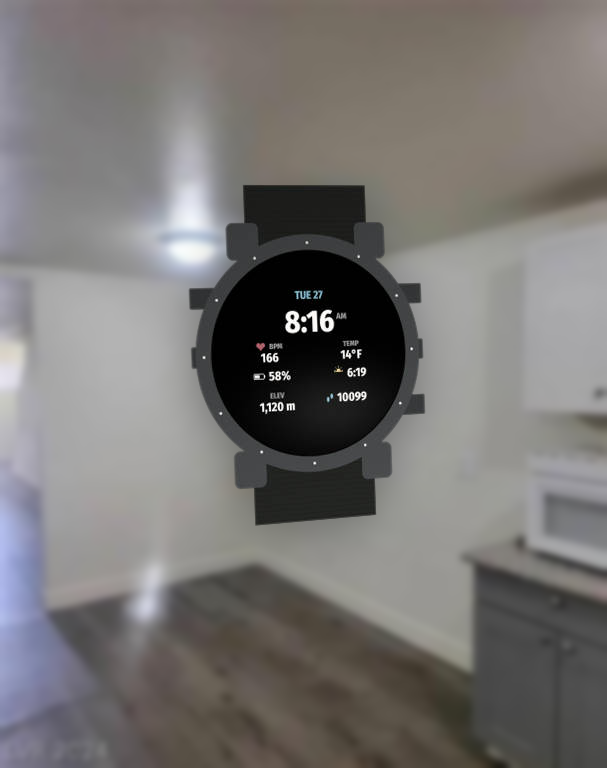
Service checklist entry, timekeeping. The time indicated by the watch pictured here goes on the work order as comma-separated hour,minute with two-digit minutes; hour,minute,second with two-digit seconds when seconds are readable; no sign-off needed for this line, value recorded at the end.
8,16
